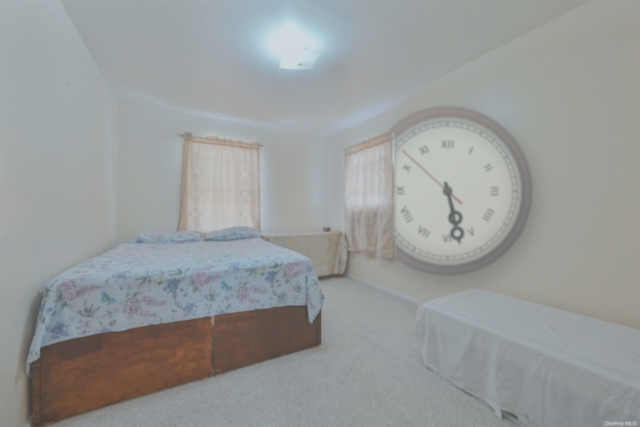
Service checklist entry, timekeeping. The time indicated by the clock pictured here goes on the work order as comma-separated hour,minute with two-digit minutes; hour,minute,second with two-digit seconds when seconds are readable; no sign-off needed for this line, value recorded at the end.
5,27,52
